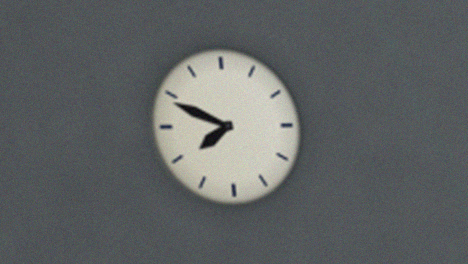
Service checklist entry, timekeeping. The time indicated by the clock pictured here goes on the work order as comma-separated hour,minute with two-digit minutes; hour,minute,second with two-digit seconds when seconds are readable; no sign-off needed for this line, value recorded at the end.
7,49
